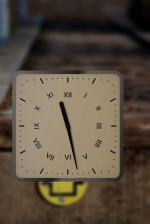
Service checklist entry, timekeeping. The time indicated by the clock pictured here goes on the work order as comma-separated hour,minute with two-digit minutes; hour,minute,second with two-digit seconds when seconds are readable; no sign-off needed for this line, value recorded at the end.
11,28
